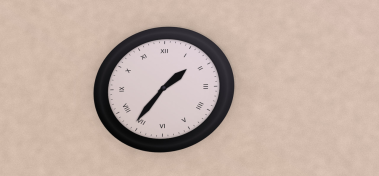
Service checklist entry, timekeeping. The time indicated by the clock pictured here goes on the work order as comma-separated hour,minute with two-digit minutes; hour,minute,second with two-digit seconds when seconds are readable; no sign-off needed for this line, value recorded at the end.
1,36
